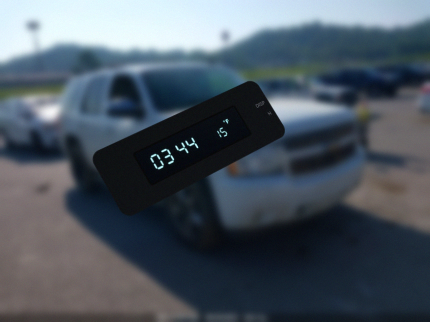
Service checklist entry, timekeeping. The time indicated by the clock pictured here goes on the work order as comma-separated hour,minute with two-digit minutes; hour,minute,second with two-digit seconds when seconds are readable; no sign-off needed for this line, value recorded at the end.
3,44
